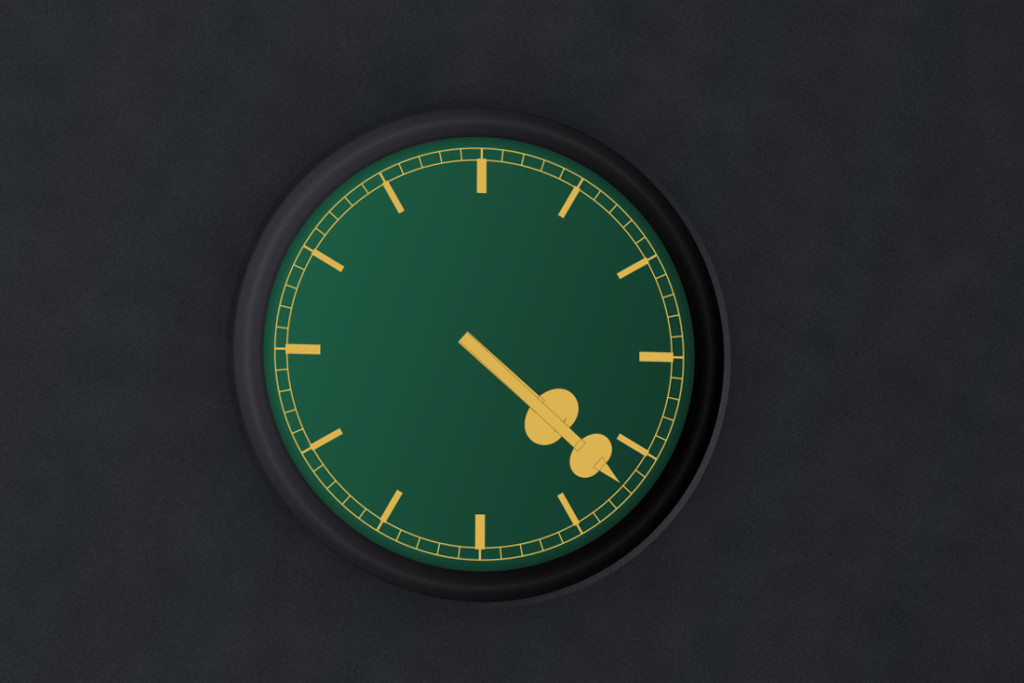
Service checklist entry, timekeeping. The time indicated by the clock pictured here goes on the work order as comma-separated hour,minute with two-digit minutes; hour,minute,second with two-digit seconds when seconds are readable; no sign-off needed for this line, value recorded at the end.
4,22
